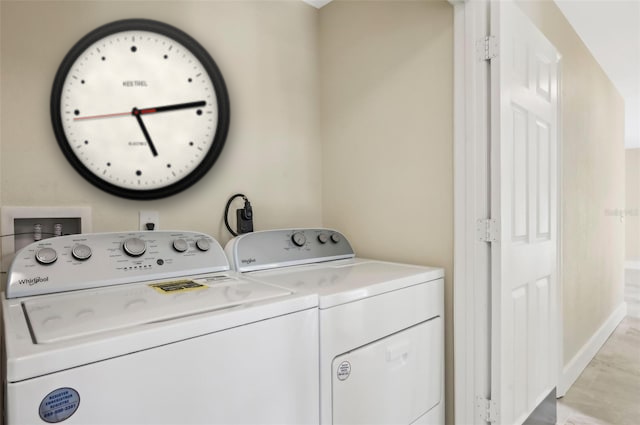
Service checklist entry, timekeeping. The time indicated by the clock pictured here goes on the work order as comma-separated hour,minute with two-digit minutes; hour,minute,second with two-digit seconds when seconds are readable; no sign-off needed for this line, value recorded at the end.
5,13,44
